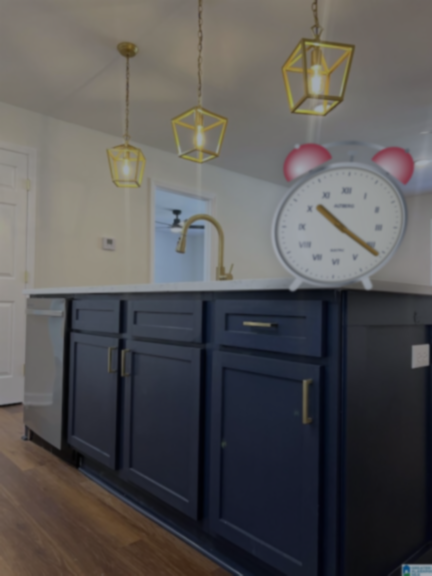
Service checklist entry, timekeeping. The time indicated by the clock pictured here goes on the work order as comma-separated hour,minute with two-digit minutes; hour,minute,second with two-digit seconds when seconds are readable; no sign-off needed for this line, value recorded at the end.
10,21
